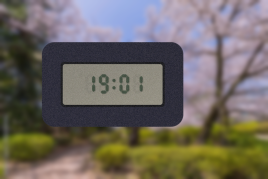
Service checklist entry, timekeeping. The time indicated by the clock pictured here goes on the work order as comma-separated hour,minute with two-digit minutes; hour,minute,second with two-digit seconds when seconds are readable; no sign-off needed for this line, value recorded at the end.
19,01
